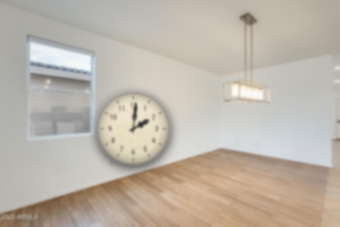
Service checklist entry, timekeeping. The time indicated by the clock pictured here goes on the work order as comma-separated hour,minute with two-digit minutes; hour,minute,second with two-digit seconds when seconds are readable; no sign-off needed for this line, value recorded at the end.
2,01
